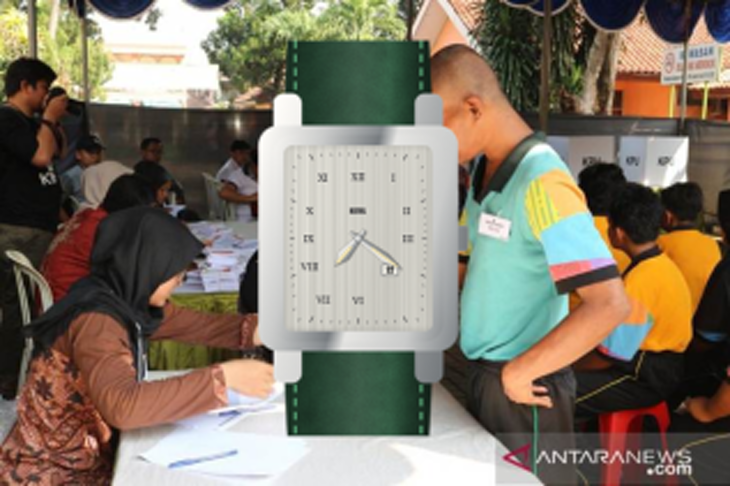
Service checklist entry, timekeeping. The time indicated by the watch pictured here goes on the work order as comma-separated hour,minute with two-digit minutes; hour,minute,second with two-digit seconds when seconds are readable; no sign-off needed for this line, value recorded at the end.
7,21
